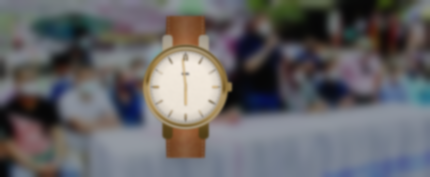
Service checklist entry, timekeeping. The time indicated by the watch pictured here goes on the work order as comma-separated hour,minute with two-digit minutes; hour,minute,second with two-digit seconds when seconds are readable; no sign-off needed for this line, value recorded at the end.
5,59
